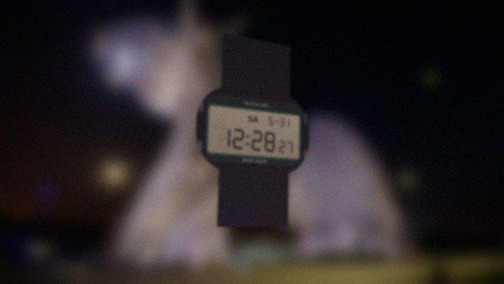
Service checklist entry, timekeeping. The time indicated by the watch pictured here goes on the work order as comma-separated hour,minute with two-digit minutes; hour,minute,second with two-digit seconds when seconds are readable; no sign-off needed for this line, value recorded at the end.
12,28,27
